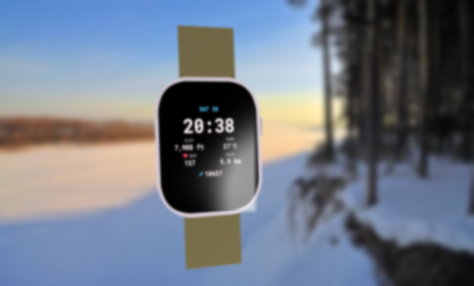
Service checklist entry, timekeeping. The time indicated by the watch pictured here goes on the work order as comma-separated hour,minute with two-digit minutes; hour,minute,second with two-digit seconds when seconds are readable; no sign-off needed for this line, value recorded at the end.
20,38
